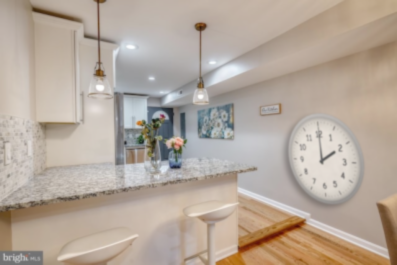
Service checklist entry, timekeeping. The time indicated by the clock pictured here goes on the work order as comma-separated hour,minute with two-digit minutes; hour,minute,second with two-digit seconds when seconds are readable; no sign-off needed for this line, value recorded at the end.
2,00
